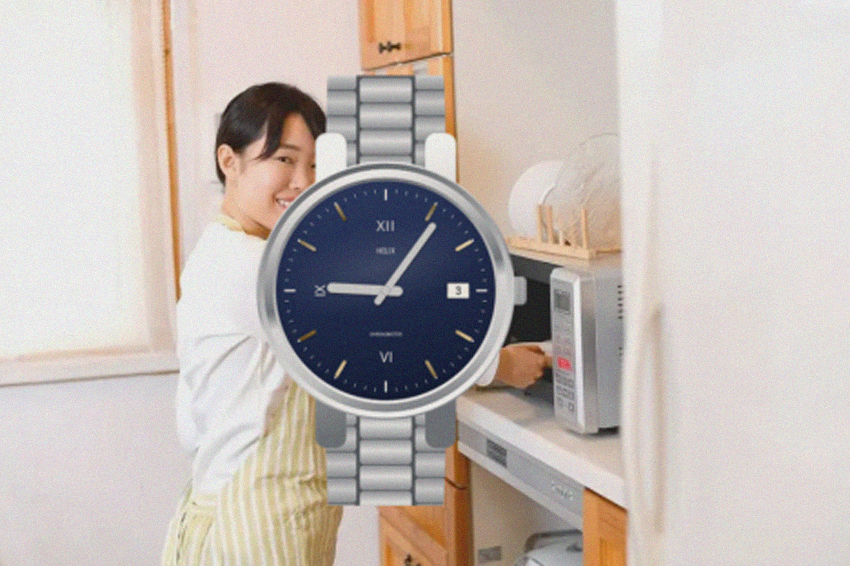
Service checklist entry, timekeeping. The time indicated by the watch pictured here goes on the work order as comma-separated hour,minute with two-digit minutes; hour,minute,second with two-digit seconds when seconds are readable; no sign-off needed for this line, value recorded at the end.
9,06
